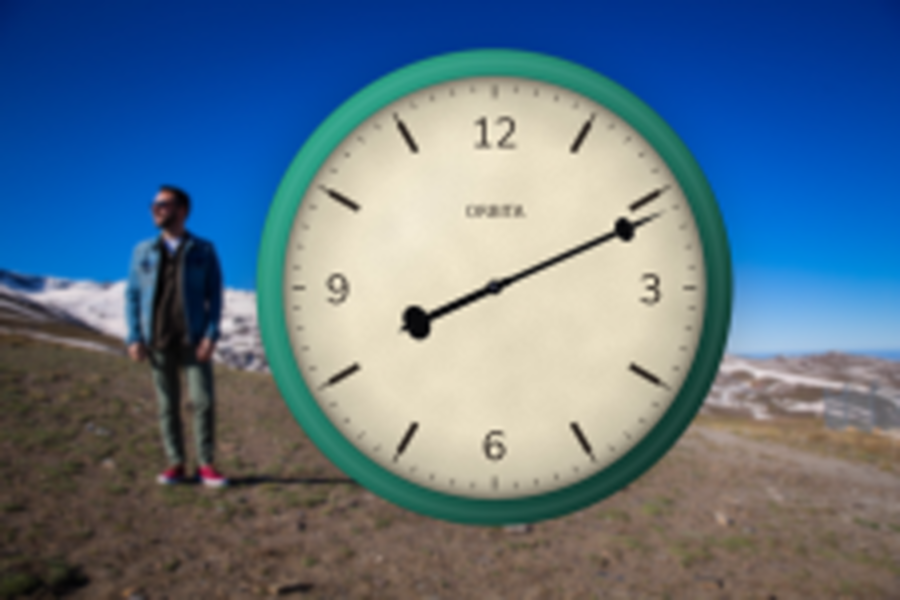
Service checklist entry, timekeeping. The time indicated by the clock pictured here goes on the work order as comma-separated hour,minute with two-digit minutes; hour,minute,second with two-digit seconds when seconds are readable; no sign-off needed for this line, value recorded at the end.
8,11
